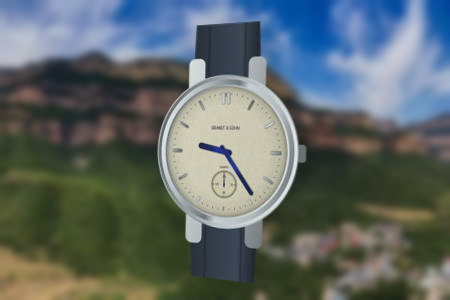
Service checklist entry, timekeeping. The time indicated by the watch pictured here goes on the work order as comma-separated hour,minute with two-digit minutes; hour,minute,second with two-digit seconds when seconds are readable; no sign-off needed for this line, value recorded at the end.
9,24
